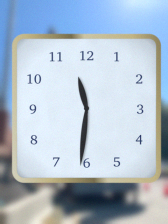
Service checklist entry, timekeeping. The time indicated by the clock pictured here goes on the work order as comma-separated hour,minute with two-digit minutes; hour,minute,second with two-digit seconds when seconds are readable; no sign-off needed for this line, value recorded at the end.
11,31
